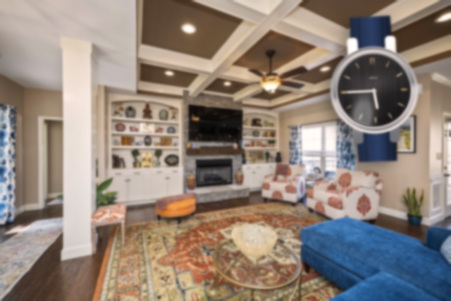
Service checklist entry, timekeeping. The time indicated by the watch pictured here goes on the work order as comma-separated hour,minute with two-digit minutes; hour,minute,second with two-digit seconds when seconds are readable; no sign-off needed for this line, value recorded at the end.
5,45
